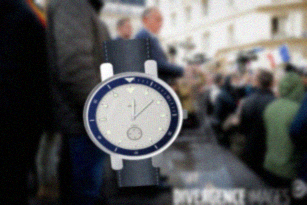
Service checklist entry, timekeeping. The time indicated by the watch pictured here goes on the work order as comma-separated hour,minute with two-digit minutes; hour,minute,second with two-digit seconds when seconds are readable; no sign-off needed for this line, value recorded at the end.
12,08
